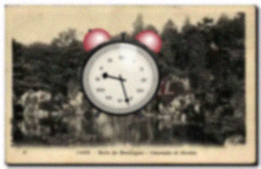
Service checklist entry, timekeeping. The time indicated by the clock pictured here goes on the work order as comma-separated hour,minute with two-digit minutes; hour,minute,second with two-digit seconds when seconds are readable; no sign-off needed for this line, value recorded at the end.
9,27
